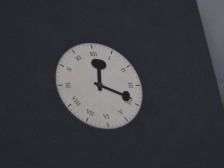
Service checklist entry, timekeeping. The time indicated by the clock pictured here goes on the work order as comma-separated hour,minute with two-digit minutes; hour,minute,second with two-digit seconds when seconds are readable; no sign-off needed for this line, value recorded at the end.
12,19
